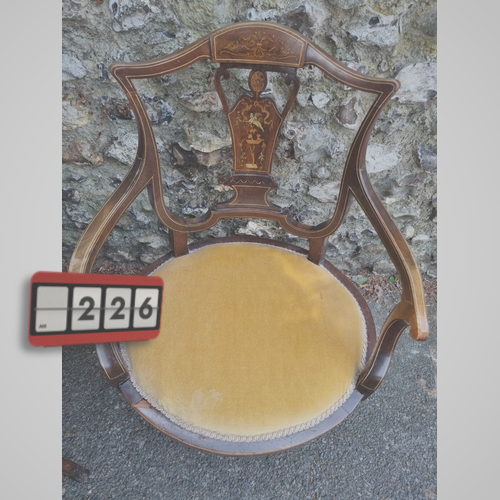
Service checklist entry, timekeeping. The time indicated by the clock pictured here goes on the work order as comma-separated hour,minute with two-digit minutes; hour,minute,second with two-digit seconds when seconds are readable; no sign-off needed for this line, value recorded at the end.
2,26
